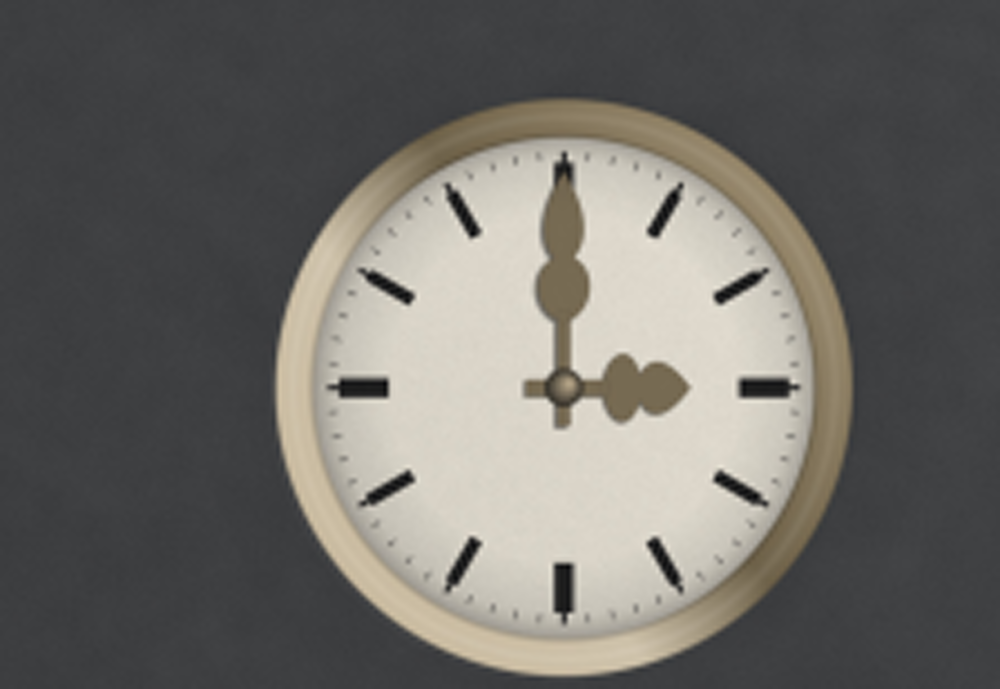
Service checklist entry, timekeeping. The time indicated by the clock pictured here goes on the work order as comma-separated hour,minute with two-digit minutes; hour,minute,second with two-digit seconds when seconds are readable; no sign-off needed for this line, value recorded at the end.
3,00
